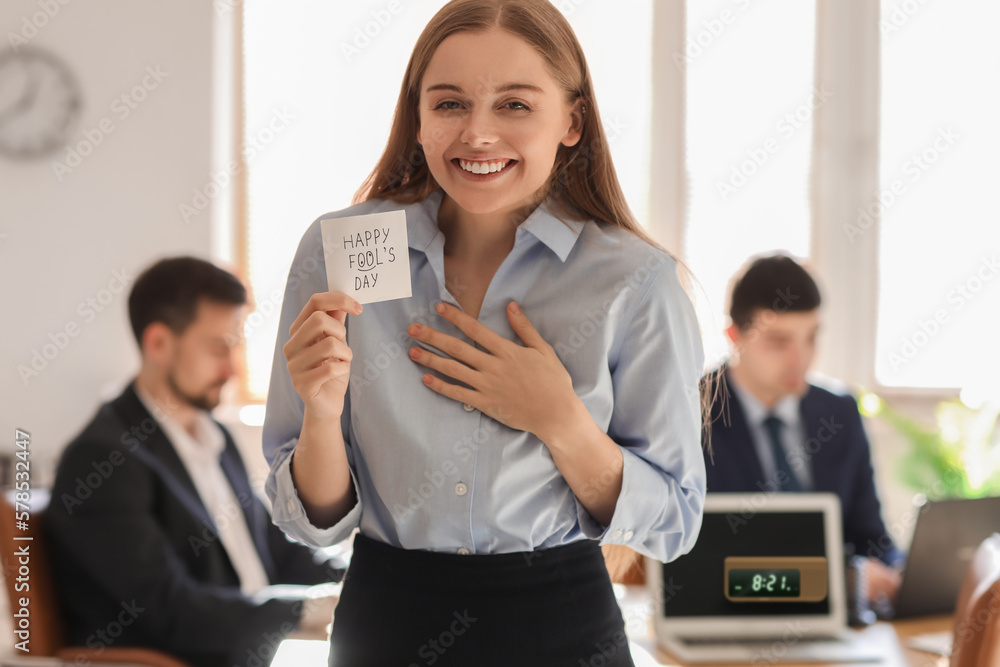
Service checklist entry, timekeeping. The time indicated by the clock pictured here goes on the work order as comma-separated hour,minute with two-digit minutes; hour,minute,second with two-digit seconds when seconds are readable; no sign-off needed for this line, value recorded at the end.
8,21
